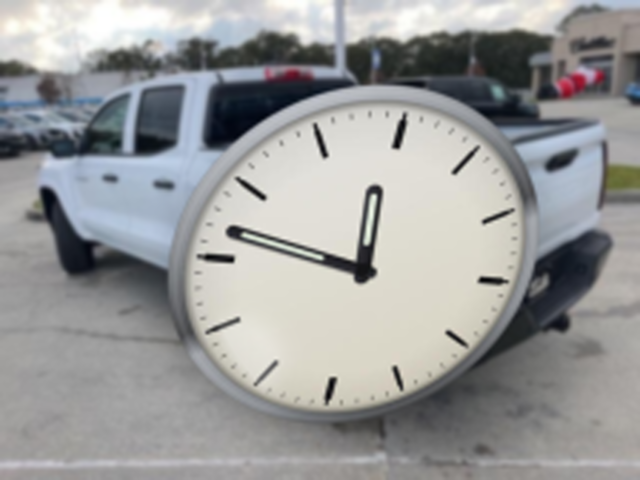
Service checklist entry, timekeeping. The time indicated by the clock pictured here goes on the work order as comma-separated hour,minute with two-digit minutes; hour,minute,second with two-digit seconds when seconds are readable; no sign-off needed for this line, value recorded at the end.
11,47
